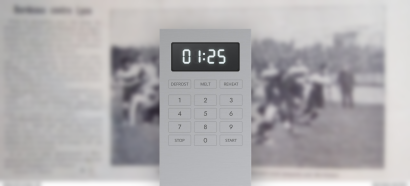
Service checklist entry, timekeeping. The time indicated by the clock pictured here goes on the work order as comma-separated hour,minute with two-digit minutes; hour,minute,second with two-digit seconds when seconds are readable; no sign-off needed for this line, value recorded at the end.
1,25
